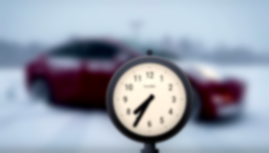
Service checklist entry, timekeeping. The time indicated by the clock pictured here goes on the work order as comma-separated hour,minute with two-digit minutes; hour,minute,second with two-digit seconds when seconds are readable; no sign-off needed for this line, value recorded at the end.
7,35
